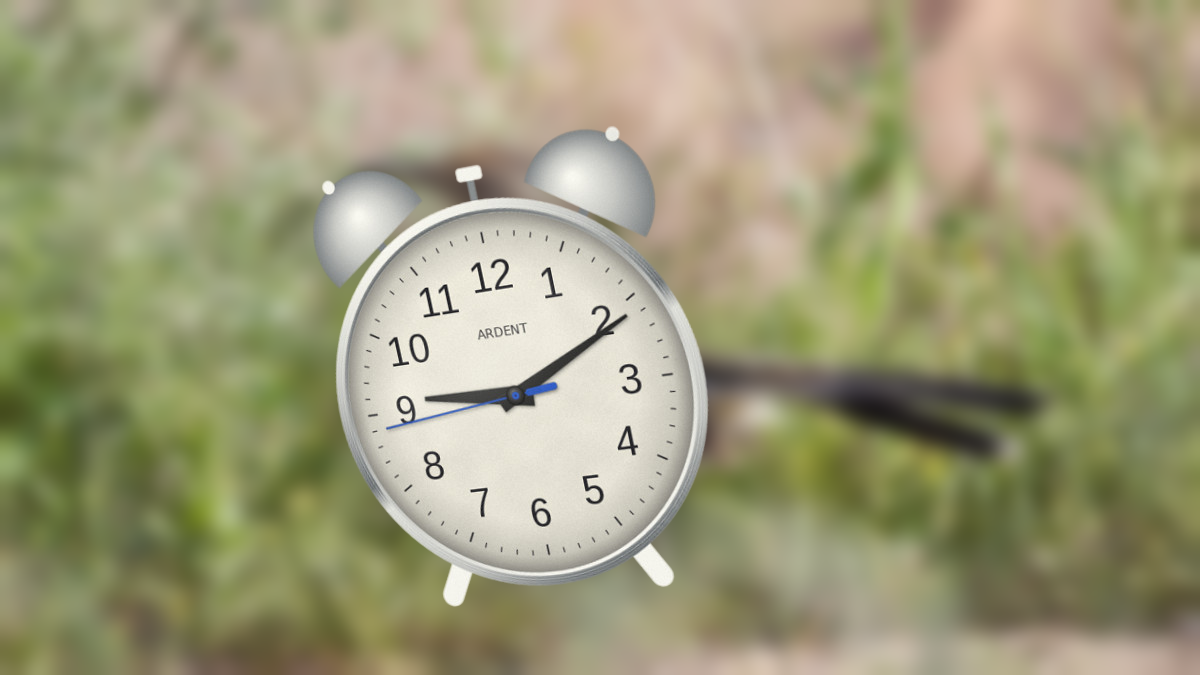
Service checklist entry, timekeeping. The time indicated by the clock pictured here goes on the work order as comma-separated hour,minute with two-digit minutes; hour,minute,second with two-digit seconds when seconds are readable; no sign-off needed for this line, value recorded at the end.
9,10,44
